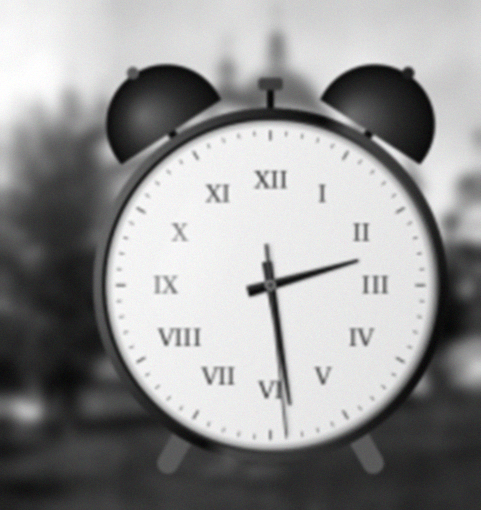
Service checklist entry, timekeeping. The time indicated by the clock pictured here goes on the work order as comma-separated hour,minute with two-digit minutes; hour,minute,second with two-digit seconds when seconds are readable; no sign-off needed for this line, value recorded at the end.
2,28,29
